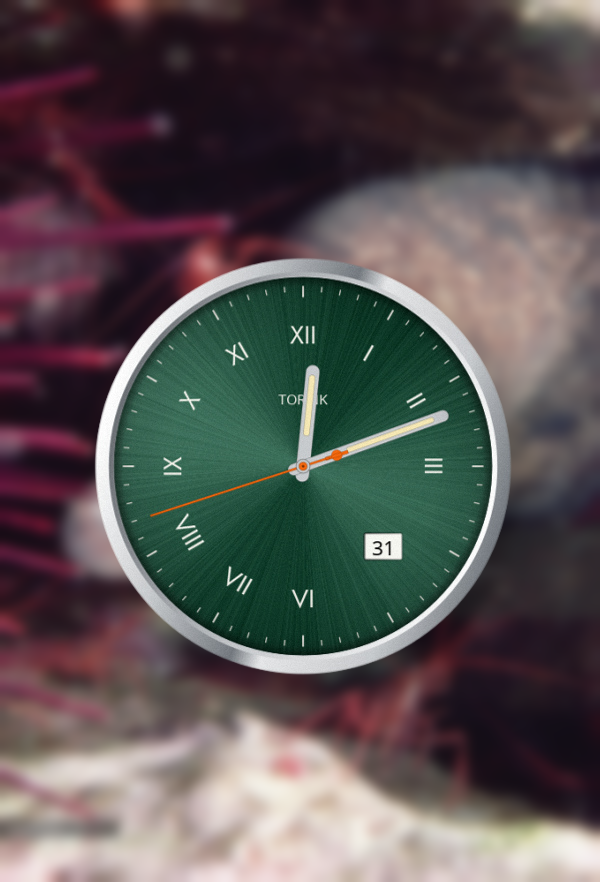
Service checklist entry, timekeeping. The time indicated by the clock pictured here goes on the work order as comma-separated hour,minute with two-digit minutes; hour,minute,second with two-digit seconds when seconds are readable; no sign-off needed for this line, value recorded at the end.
12,11,42
